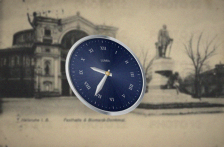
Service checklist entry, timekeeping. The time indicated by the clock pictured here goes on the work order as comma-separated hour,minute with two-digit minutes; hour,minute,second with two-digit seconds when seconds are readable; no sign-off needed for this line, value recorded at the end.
9,36
